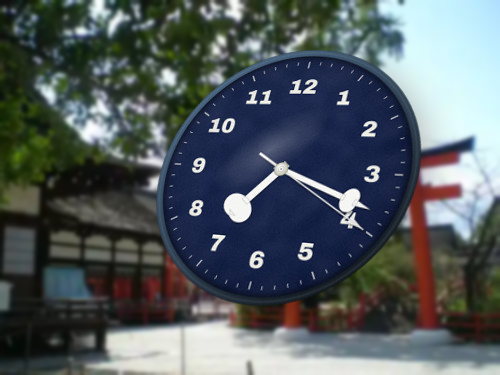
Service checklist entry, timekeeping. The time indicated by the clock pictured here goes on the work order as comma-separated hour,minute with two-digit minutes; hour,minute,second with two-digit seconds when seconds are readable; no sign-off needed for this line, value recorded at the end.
7,18,20
